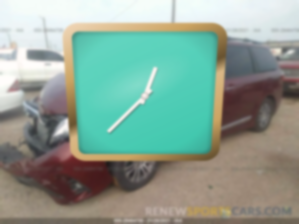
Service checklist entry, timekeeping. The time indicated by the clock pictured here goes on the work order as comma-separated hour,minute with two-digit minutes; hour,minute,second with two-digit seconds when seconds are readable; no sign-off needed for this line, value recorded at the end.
12,37
